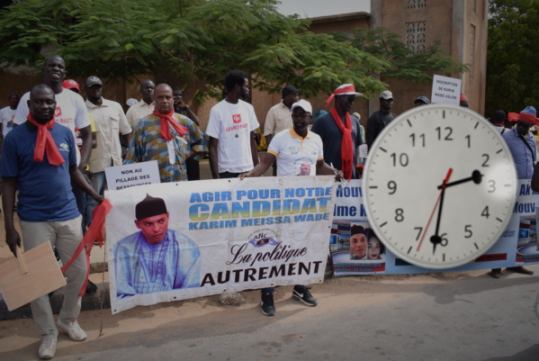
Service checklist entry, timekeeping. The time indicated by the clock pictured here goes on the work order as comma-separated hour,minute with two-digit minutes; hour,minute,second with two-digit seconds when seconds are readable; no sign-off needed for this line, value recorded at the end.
2,31,34
